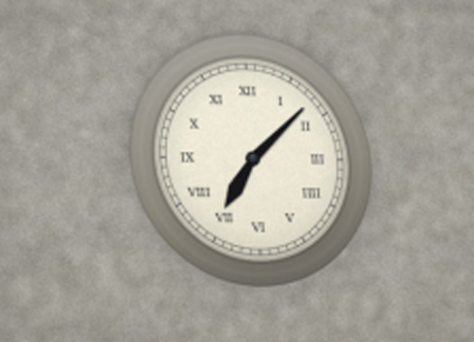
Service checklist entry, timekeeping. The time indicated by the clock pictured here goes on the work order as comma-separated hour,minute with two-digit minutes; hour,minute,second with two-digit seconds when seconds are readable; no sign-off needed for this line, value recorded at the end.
7,08
